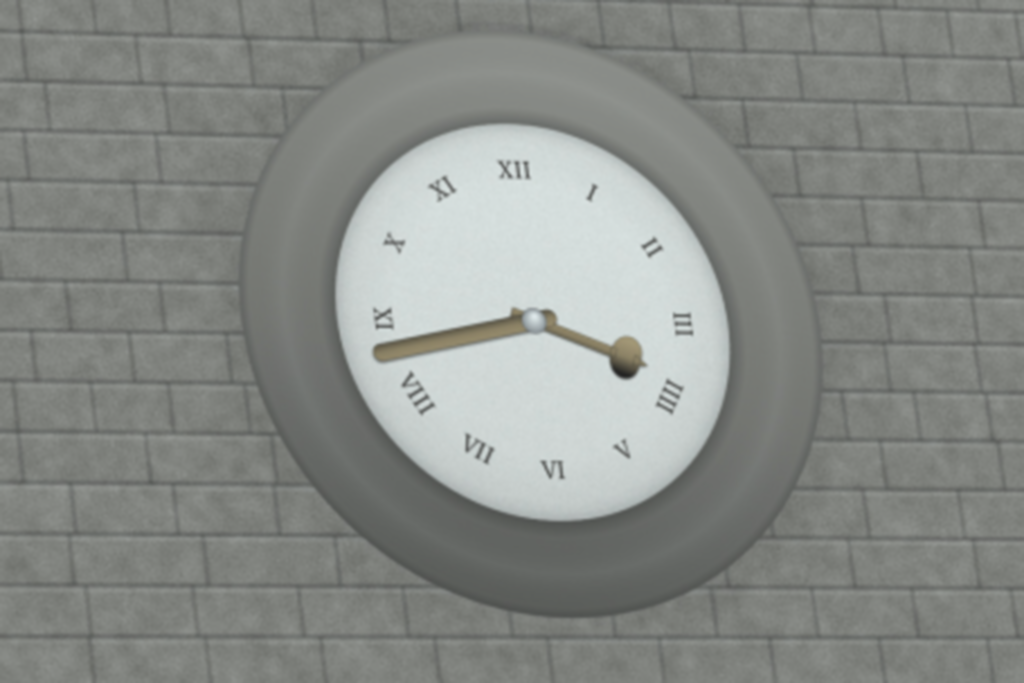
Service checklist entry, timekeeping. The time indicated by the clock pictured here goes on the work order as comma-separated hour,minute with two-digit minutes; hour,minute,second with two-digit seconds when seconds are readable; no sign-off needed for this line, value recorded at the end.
3,43
